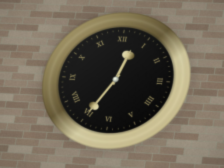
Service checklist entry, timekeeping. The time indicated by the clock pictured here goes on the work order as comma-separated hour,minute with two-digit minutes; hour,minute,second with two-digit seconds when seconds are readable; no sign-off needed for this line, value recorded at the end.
12,35
